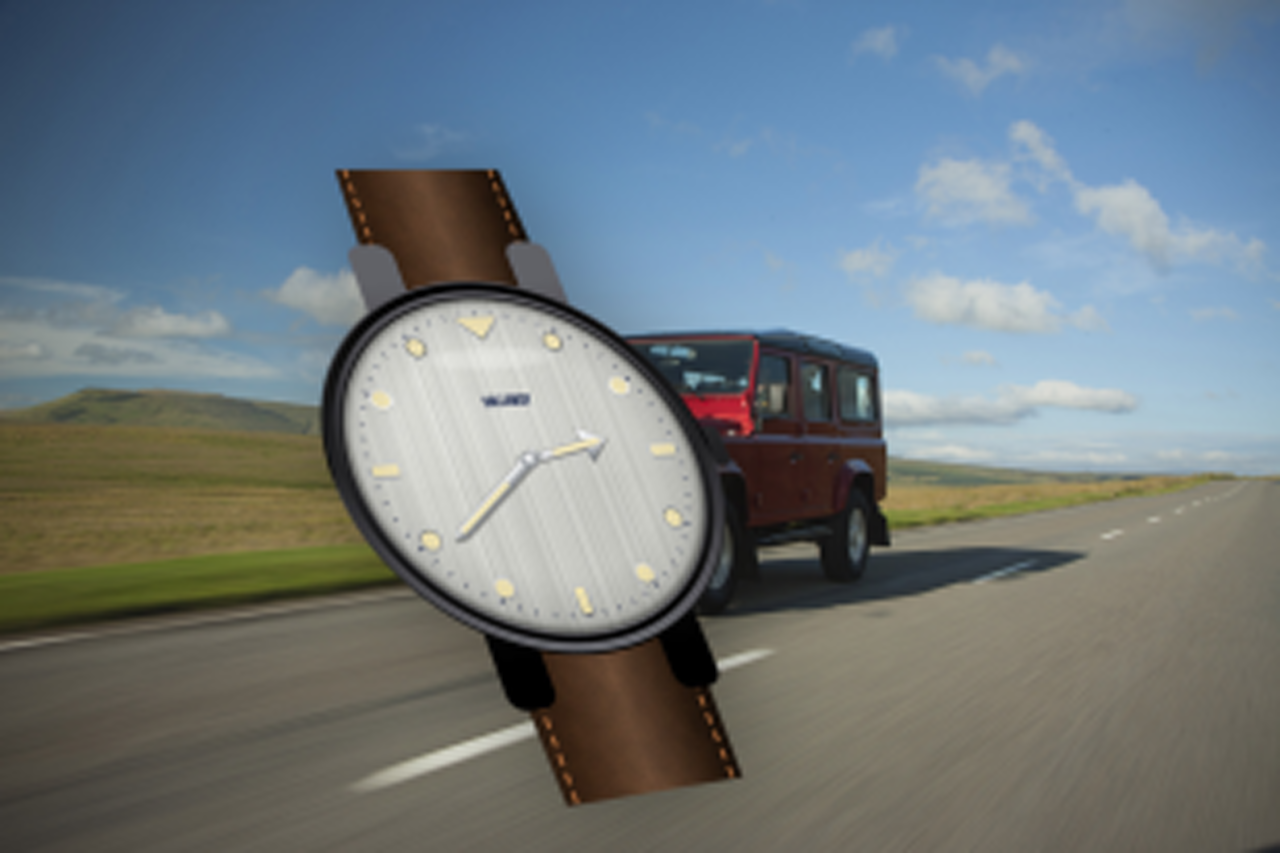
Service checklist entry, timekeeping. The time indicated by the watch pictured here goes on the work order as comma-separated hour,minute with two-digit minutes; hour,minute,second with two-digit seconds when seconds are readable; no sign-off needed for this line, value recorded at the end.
2,39
